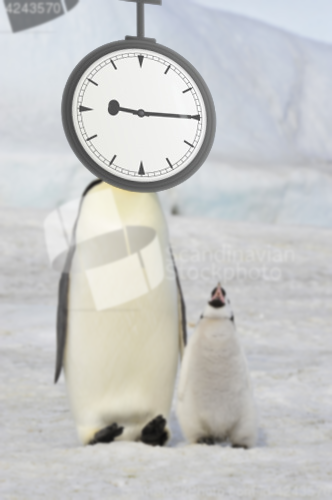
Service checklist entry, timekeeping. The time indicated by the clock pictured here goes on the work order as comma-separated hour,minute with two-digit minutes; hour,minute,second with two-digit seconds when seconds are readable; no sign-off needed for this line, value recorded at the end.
9,15
